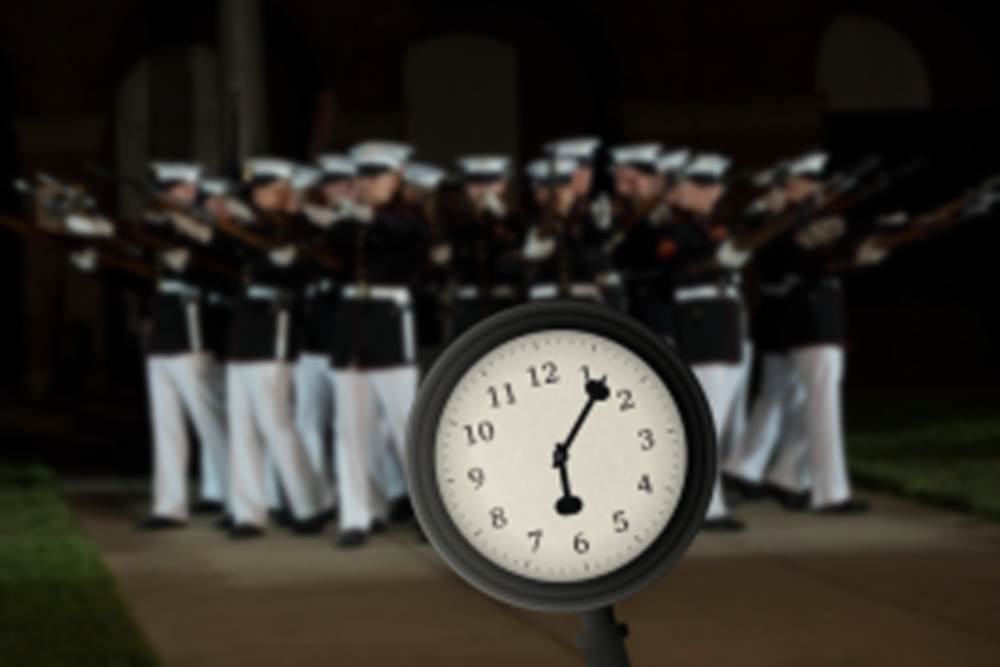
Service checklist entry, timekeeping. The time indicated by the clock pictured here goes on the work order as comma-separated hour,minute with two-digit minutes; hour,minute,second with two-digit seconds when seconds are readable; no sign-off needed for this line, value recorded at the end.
6,07
